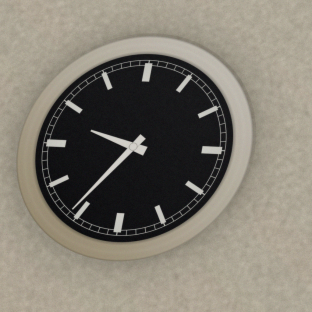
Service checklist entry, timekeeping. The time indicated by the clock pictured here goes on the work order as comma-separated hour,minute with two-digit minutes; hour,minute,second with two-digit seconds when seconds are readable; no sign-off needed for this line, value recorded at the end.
9,36
